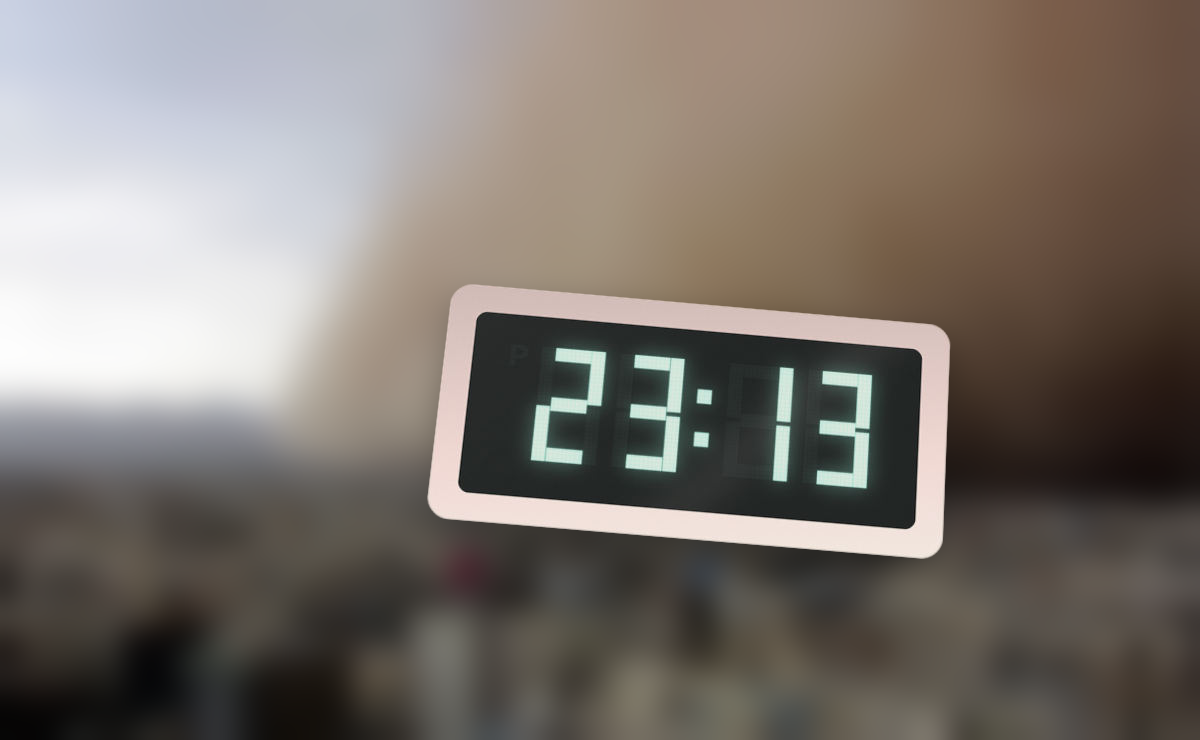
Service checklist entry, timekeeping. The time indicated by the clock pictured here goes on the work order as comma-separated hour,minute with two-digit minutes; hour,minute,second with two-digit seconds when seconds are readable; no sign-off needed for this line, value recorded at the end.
23,13
